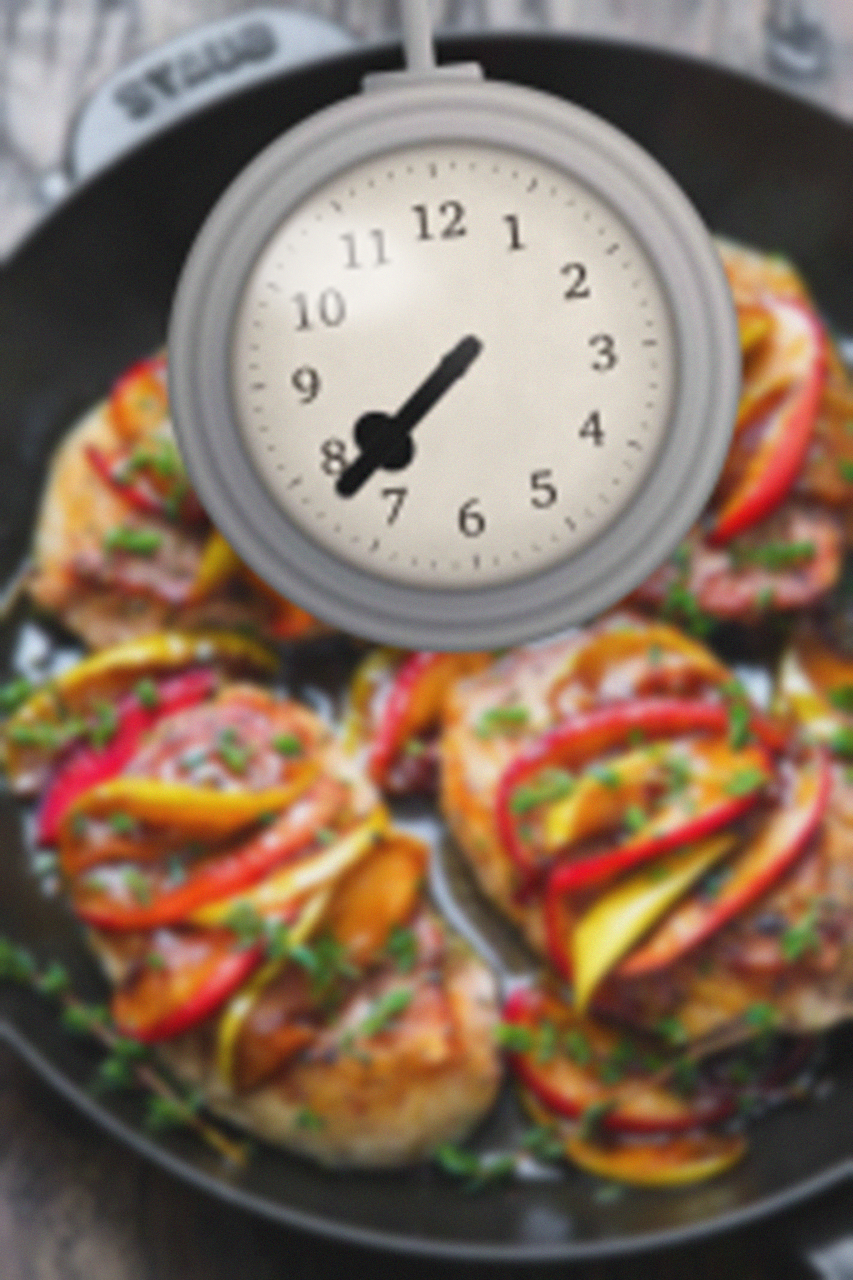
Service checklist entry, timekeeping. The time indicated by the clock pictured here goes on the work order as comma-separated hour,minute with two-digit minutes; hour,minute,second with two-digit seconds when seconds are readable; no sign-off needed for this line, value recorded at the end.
7,38
